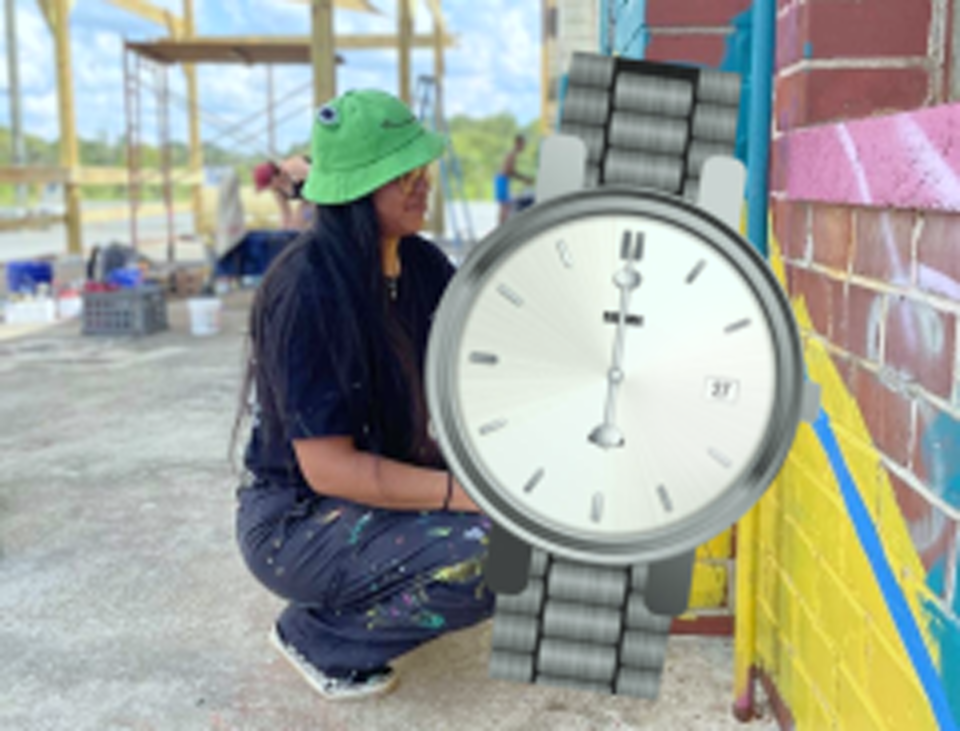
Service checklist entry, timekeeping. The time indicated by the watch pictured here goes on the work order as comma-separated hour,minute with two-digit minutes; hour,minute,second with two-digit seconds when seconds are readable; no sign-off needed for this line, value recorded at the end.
6,00
